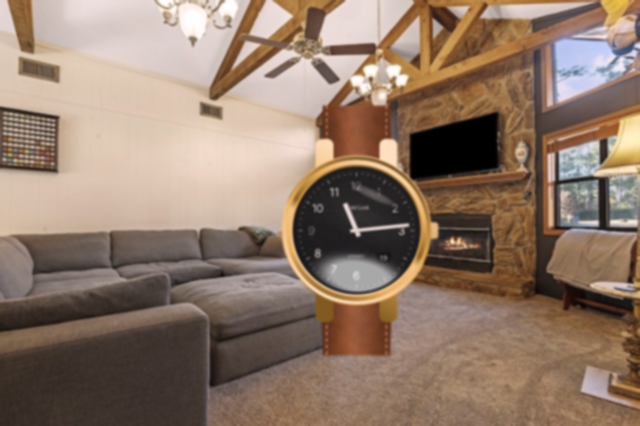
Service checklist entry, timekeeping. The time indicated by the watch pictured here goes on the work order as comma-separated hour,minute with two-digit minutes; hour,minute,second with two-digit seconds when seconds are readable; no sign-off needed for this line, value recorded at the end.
11,14
